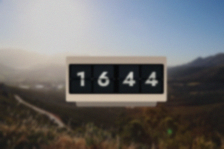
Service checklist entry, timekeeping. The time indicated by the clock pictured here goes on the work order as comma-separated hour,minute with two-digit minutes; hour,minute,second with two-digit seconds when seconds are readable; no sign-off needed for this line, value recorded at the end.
16,44
